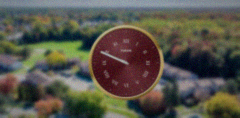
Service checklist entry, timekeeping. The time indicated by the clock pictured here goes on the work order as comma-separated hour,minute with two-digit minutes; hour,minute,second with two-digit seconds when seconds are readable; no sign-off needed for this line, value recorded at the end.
9,49
